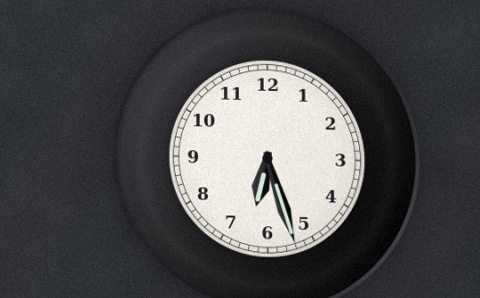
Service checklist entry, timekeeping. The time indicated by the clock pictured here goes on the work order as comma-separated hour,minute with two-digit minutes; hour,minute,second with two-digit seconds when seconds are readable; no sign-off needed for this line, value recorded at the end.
6,27
